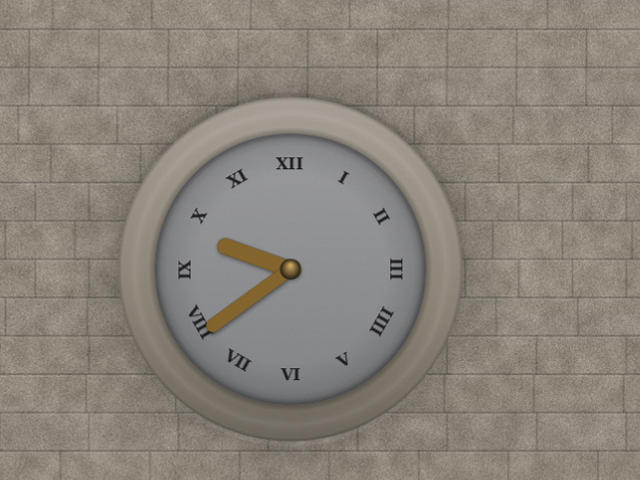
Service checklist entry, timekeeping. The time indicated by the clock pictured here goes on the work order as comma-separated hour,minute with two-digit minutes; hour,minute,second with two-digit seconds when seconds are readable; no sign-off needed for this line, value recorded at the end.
9,39
